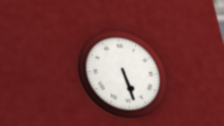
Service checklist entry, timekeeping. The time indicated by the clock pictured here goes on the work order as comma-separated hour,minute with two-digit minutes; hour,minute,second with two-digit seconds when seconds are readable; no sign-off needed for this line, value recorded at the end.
5,28
